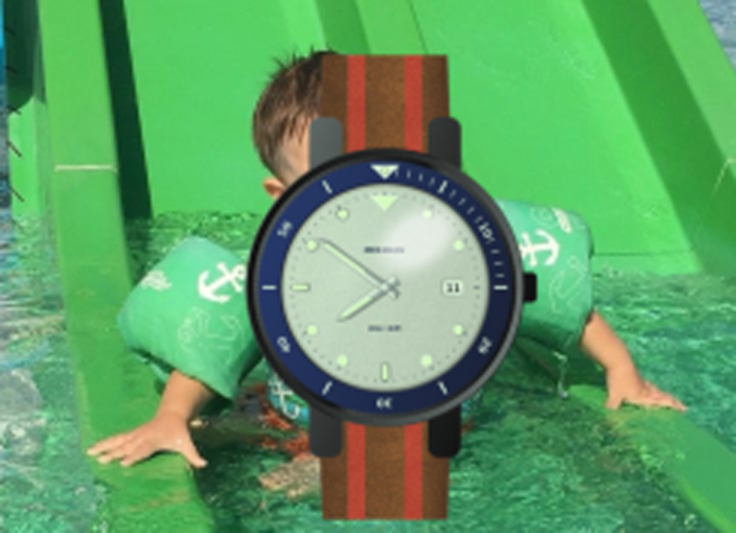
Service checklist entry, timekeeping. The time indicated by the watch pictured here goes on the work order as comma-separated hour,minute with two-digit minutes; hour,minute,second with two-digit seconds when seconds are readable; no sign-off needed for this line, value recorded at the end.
7,51
